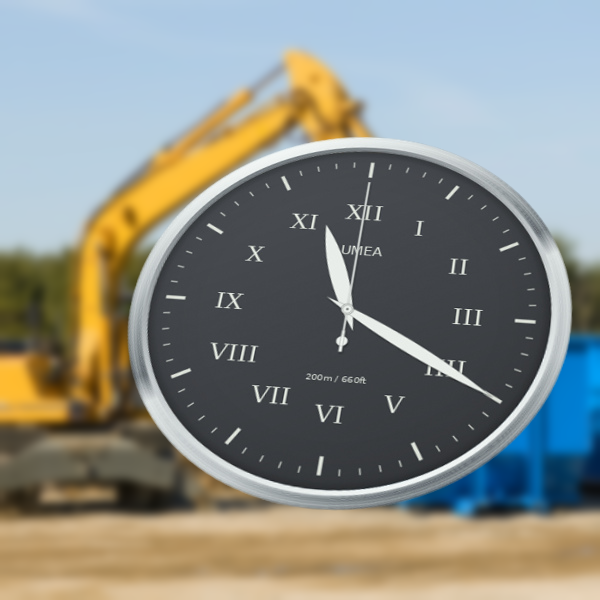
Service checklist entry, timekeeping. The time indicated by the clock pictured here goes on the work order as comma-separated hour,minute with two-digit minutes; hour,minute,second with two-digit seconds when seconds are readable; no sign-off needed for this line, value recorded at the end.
11,20,00
